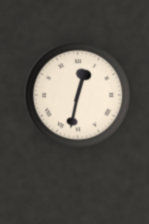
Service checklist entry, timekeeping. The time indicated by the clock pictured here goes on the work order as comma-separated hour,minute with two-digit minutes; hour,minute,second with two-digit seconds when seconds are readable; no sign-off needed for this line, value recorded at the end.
12,32
